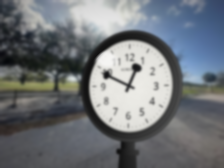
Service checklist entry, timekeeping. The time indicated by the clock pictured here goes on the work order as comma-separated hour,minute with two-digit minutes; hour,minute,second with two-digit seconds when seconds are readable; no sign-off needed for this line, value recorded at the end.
12,49
